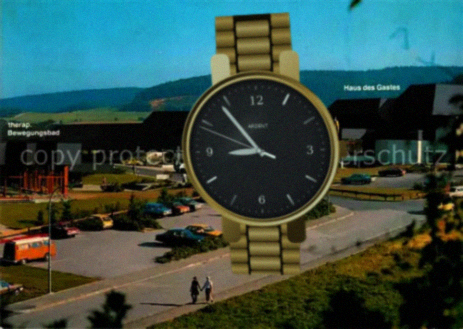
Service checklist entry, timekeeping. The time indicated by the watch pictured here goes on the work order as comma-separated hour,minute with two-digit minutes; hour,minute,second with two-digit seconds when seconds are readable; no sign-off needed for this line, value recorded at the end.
8,53,49
